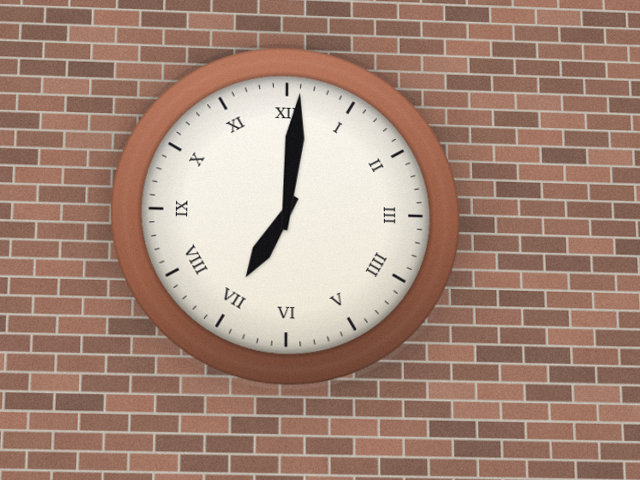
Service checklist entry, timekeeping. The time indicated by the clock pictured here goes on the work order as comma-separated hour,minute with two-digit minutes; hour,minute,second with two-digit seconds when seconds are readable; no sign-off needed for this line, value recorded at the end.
7,01
